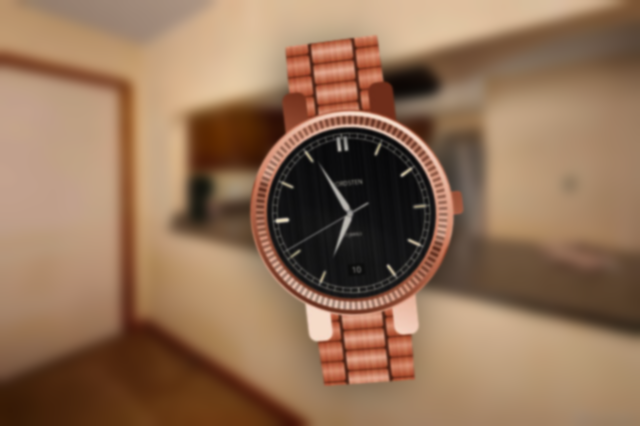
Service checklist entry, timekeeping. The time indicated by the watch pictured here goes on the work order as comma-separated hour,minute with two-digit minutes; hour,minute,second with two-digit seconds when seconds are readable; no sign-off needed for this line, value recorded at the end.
6,55,41
